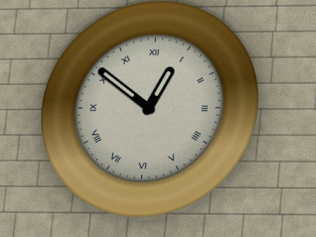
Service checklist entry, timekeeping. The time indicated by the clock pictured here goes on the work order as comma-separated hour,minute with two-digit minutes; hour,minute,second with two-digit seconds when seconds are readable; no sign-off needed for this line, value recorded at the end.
12,51
